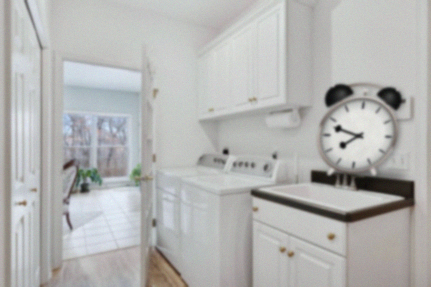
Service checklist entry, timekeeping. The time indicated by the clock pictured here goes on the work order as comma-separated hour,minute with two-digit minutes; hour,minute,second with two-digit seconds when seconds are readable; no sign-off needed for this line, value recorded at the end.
7,48
